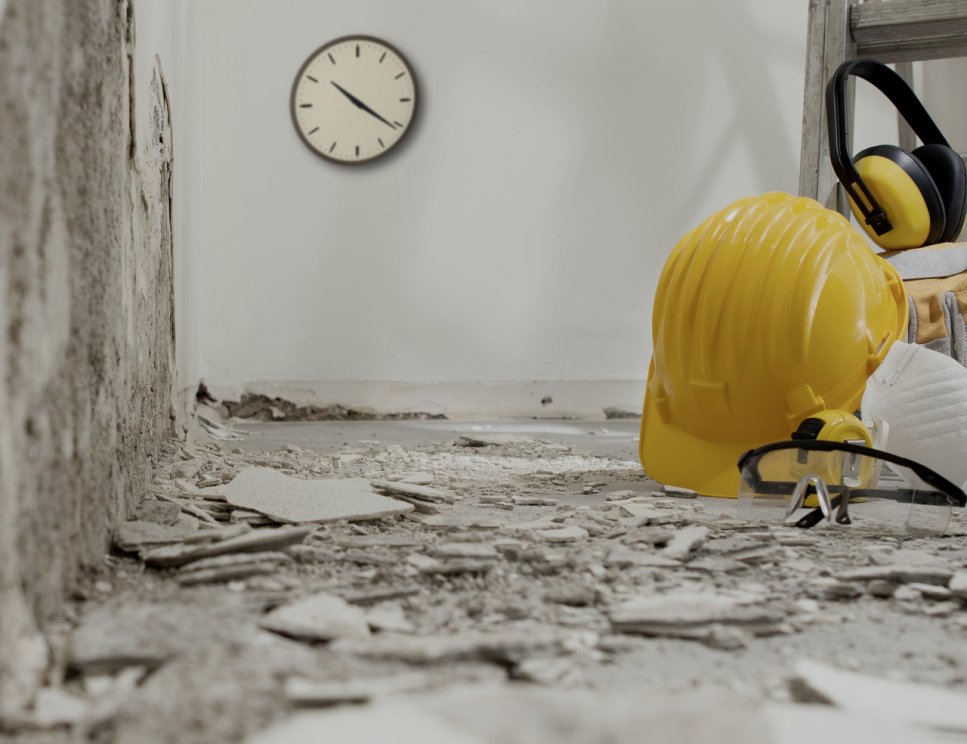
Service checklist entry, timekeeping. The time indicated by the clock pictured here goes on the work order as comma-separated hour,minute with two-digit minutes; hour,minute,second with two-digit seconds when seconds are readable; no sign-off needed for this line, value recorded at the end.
10,21
